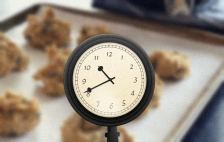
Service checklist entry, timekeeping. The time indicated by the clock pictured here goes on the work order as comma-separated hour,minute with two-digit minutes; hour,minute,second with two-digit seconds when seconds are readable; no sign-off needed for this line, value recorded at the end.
10,41
